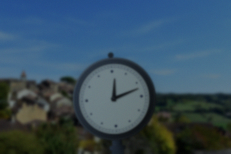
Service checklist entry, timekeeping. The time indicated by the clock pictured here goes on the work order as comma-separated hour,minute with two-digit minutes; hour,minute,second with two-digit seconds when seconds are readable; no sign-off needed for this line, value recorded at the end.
12,12
